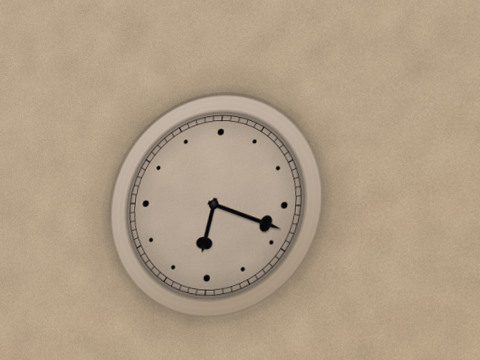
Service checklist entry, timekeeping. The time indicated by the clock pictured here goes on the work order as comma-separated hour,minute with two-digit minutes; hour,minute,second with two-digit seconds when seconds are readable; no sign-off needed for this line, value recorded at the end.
6,18
